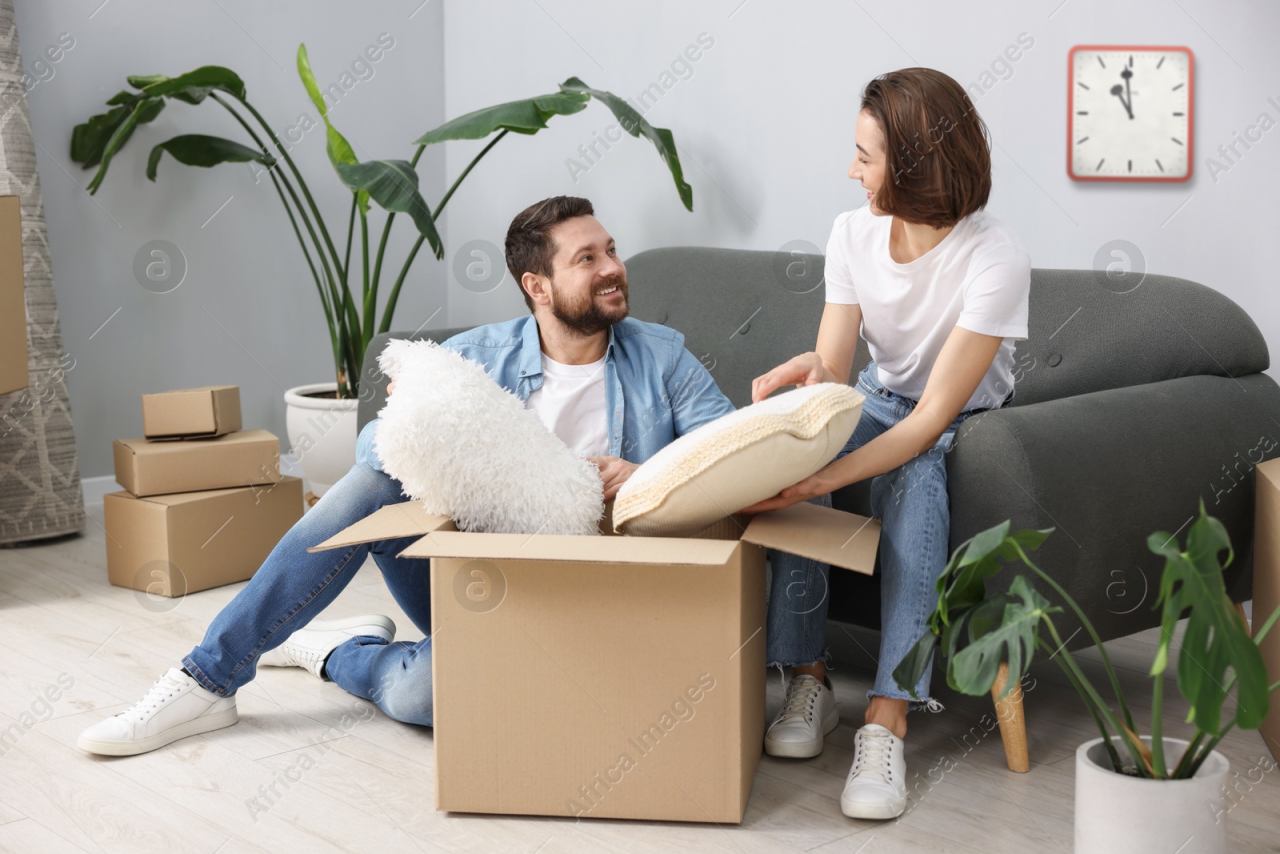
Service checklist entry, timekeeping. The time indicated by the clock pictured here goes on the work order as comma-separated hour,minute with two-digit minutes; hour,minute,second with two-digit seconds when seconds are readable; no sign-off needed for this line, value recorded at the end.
10,59
